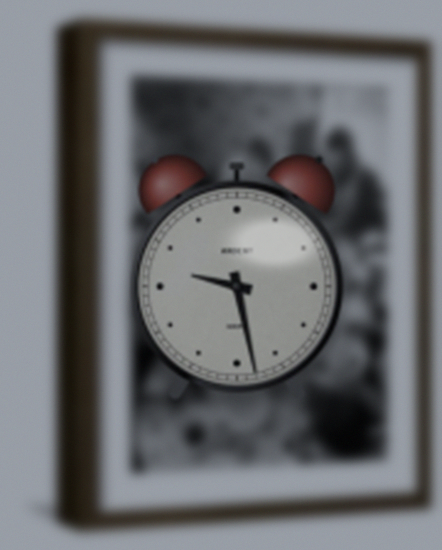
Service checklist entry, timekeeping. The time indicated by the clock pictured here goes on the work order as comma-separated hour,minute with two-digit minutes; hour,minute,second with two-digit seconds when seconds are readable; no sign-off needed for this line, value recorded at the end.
9,28
